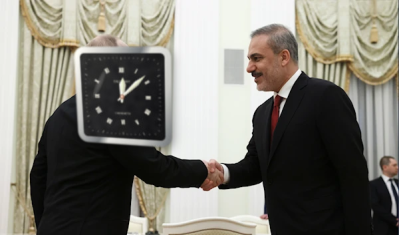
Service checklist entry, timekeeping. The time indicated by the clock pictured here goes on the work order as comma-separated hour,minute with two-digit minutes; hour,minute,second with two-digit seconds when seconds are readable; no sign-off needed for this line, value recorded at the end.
12,08
